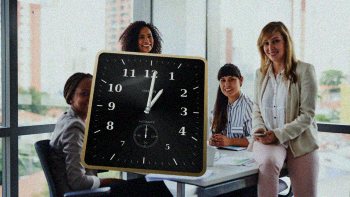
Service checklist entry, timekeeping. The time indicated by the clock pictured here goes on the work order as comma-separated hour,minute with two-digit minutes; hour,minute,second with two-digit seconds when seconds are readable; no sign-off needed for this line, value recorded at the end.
1,01
